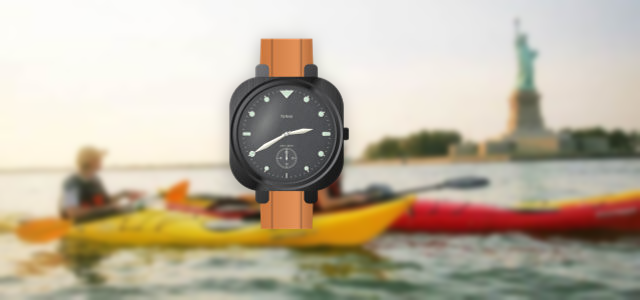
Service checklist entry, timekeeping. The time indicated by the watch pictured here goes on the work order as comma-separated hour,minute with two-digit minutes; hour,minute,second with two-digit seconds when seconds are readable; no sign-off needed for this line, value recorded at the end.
2,40
